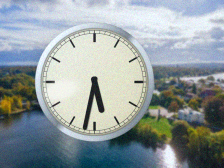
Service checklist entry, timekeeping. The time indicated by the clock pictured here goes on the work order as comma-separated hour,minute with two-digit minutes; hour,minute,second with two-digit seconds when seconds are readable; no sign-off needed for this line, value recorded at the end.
5,32
